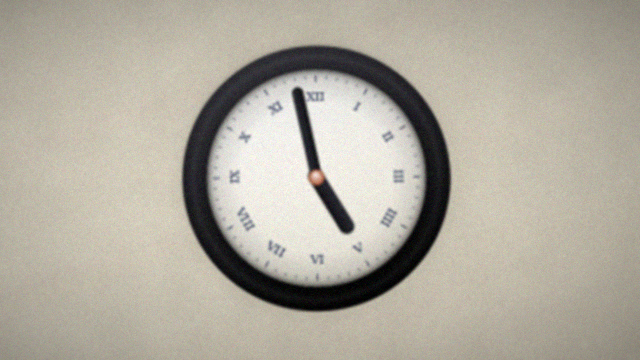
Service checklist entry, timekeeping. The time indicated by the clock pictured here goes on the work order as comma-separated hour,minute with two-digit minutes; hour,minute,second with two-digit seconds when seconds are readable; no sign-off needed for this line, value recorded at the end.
4,58
